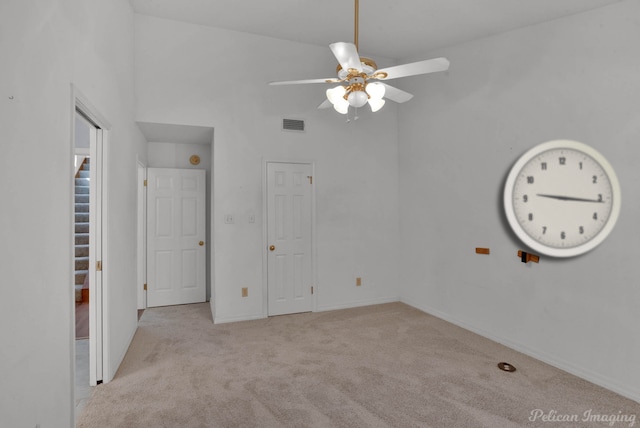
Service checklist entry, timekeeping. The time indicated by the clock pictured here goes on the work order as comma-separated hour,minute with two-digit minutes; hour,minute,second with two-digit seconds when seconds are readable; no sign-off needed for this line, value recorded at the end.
9,16
